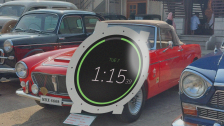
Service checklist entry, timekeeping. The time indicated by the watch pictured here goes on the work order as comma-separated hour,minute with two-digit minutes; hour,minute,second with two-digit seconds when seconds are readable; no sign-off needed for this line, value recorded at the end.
1,15
